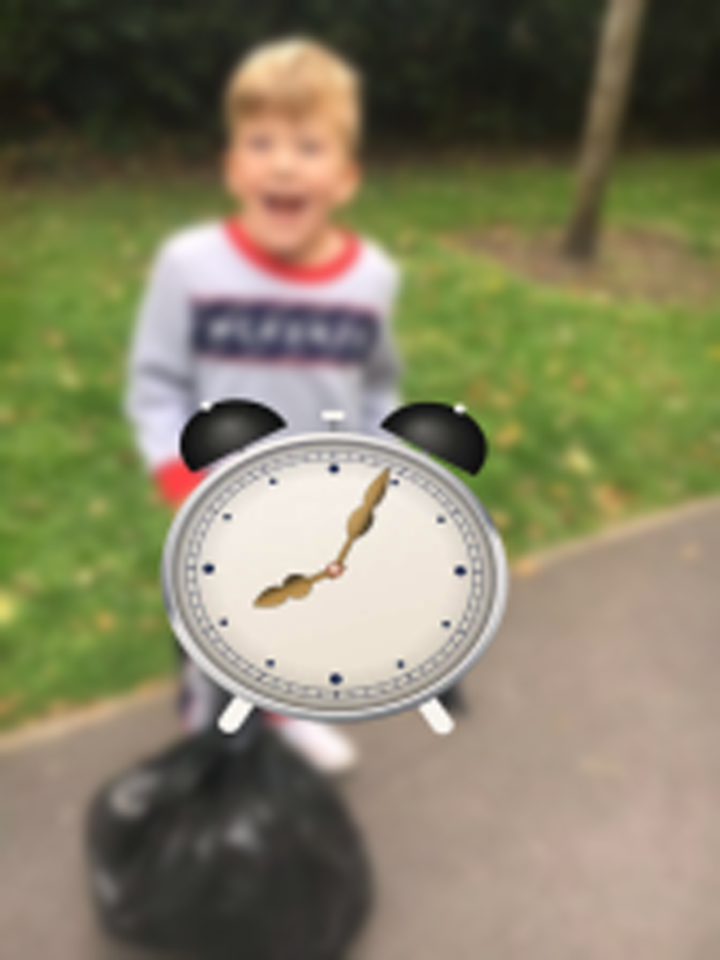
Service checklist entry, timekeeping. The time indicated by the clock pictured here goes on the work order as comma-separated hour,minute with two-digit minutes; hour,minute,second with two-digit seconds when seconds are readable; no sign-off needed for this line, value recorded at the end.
8,04
